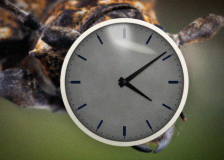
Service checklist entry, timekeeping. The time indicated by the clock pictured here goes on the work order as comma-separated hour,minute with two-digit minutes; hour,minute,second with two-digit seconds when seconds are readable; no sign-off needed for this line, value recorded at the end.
4,09
